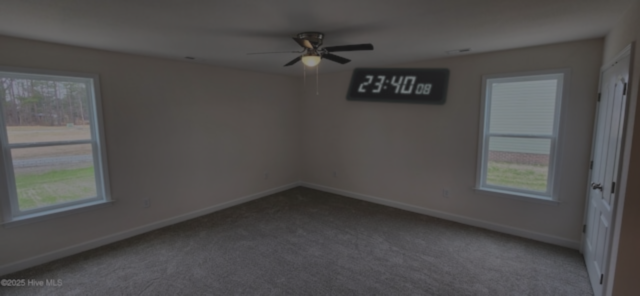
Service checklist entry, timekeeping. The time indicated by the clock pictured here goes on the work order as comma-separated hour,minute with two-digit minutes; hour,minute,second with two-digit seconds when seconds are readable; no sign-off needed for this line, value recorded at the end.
23,40
